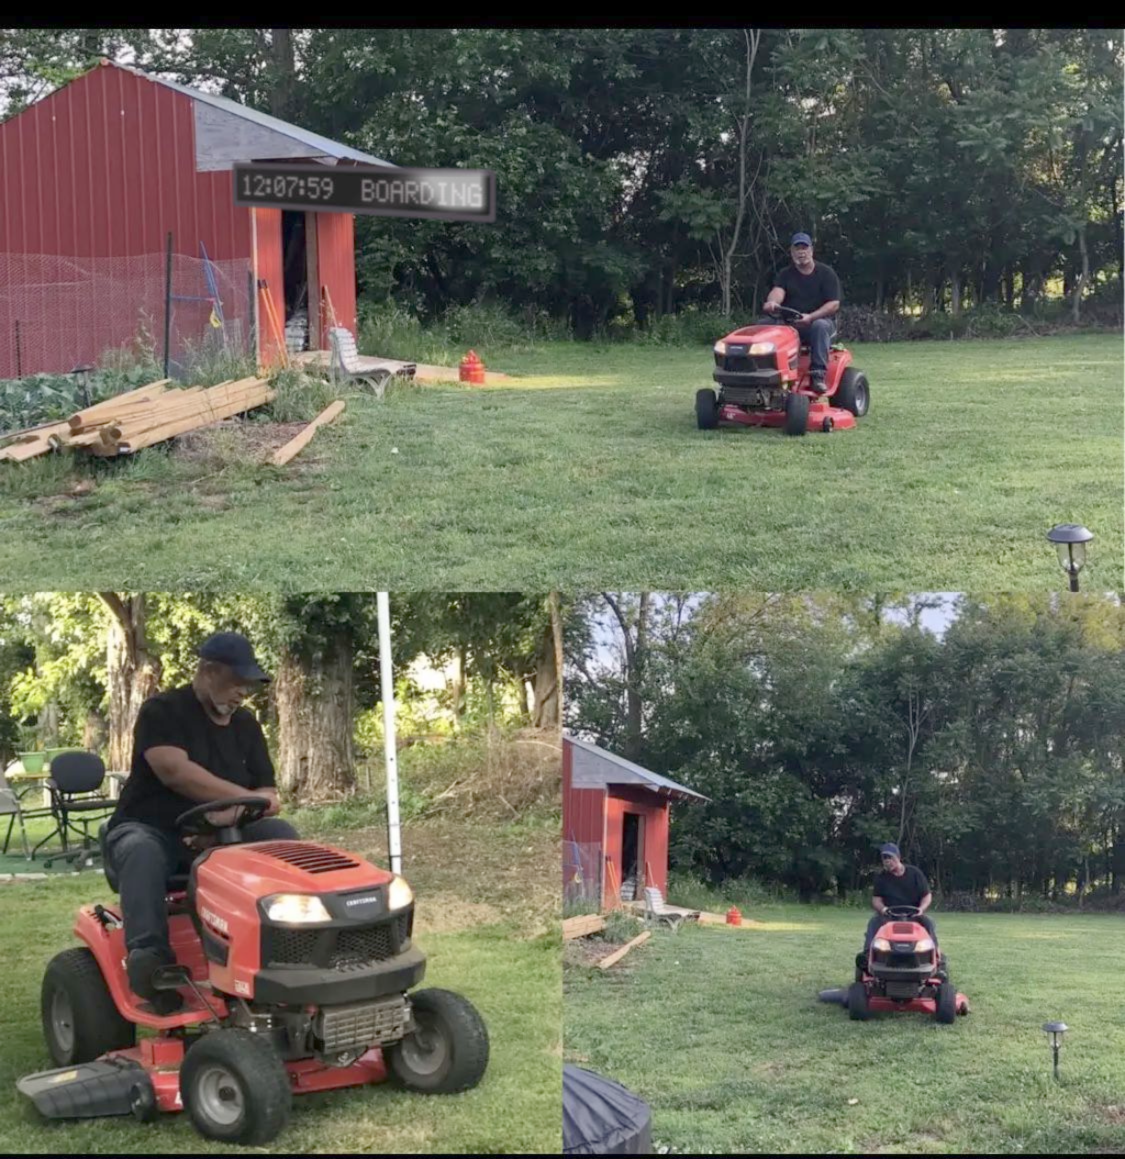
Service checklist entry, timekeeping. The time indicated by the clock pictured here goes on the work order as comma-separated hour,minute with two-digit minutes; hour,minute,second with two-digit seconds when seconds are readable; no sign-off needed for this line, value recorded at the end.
12,07,59
